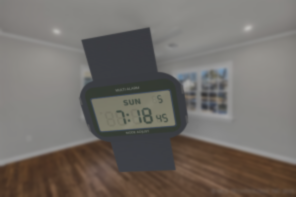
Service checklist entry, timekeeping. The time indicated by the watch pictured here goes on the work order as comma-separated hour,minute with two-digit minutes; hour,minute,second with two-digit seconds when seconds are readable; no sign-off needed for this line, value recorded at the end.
7,18
